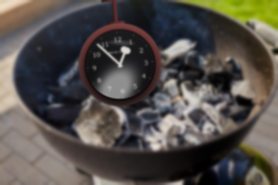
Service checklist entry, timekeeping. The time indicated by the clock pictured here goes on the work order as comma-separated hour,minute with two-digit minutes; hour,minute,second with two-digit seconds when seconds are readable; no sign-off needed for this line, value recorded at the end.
12,53
